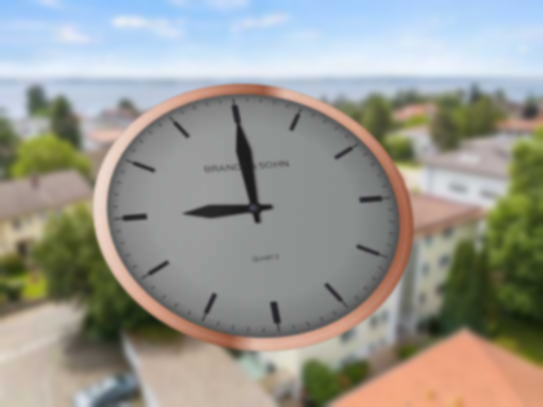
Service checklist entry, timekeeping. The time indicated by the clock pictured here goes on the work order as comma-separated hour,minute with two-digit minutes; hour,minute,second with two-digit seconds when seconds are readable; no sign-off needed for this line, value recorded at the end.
9,00
